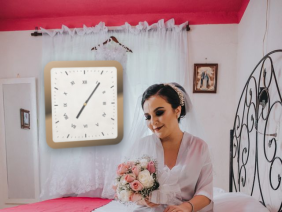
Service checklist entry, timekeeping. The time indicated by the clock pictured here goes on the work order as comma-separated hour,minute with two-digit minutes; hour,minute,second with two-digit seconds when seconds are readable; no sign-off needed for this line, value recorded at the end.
7,06
